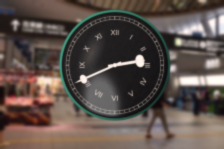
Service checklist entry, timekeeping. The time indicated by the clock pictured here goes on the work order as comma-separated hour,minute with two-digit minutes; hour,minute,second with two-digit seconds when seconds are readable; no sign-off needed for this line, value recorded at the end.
2,41
